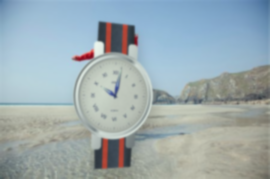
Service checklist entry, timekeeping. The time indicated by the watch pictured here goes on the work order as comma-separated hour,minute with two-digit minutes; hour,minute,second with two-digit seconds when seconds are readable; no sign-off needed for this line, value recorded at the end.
10,02
